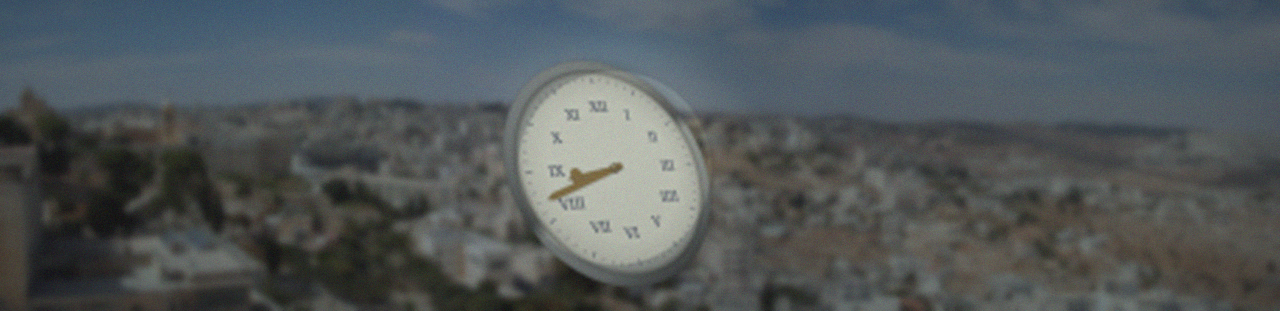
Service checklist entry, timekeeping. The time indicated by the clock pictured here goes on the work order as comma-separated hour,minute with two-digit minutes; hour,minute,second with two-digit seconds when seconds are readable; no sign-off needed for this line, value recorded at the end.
8,42
